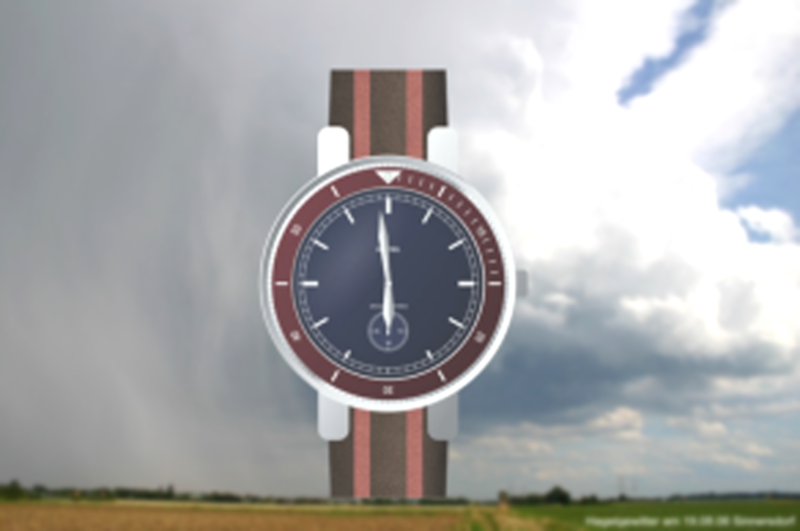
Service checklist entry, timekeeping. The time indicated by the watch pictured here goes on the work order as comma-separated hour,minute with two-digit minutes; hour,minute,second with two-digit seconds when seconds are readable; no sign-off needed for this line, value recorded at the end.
5,59
